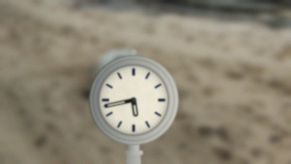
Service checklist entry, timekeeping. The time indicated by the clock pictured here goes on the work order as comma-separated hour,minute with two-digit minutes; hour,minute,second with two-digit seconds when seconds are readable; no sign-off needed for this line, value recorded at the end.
5,43
